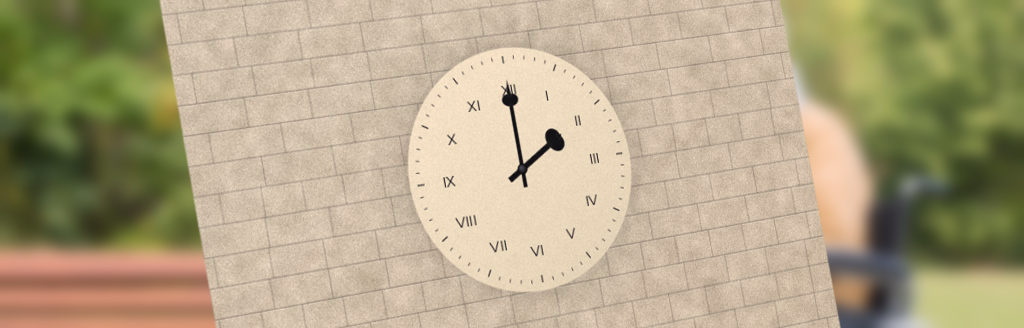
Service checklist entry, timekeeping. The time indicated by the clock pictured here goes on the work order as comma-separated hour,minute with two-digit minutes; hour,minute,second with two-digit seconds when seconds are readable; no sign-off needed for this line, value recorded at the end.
2,00
